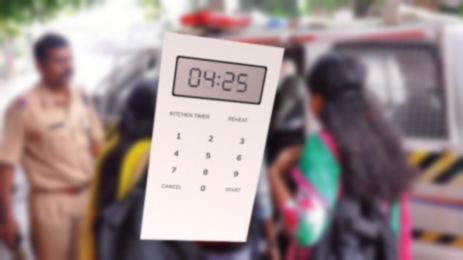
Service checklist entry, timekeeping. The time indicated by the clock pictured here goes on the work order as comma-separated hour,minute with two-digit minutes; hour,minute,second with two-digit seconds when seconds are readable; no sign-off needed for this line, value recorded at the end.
4,25
